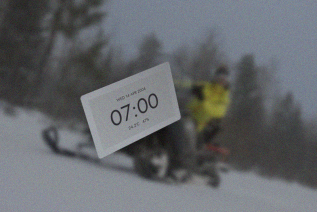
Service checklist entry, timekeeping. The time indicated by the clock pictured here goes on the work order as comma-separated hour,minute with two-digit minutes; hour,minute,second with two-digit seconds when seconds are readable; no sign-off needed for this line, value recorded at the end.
7,00
